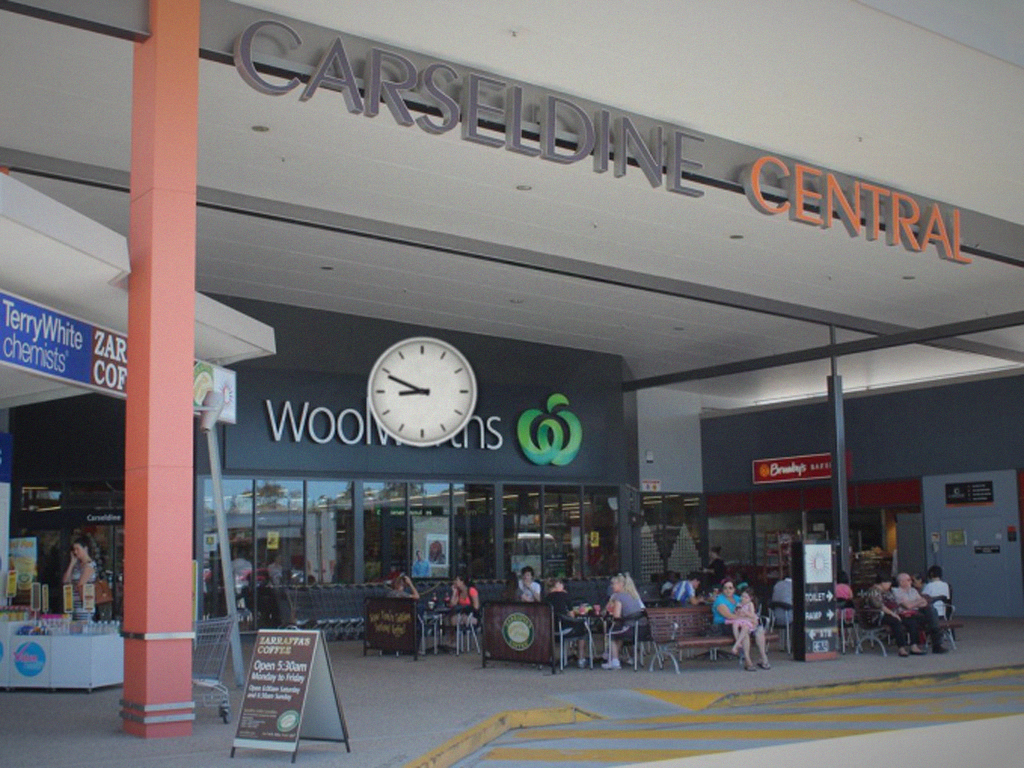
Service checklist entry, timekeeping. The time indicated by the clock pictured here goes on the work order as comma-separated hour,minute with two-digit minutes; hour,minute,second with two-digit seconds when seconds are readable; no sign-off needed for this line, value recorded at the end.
8,49
